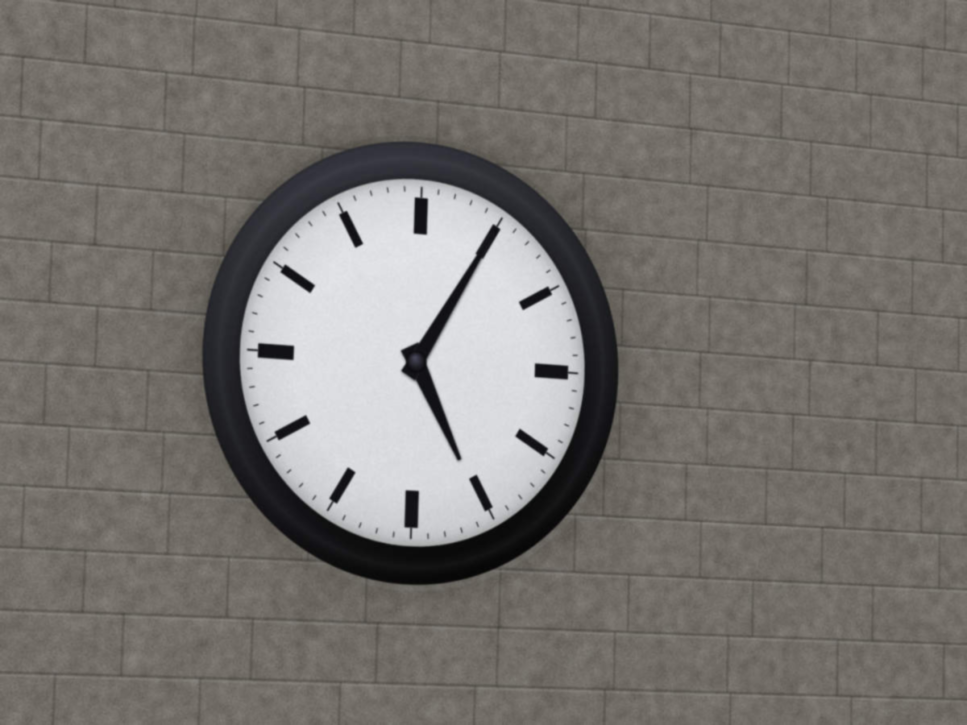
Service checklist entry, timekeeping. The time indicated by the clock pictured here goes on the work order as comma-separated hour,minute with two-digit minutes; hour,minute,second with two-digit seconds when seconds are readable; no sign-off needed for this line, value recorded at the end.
5,05
